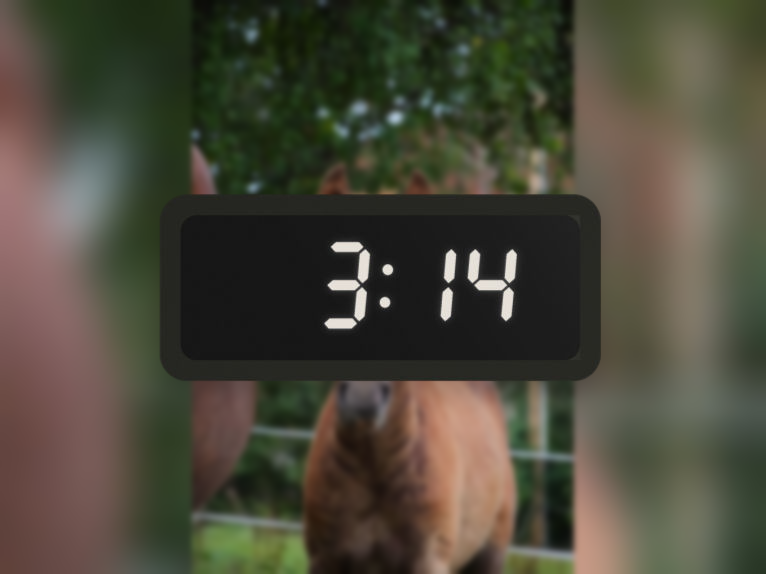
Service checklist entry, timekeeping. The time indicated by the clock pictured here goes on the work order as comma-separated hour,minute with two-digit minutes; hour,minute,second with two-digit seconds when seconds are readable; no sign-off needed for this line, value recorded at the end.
3,14
